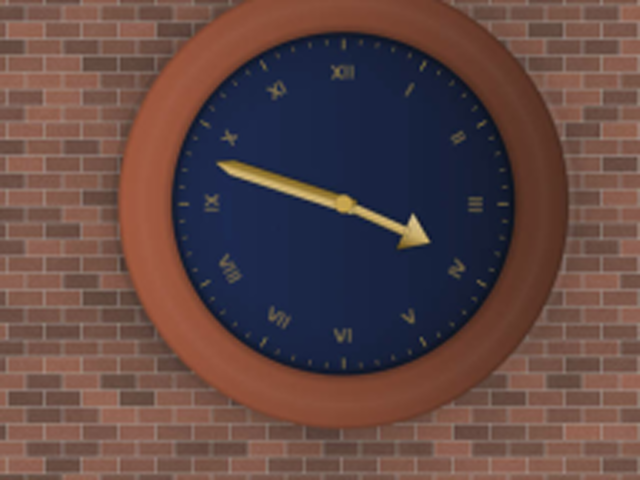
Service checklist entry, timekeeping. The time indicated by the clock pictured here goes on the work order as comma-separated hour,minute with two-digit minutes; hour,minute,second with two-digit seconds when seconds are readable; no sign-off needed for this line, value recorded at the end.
3,48
